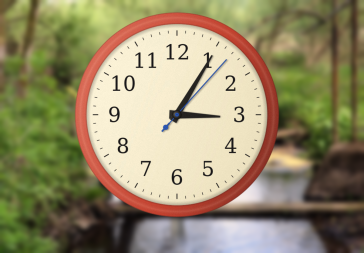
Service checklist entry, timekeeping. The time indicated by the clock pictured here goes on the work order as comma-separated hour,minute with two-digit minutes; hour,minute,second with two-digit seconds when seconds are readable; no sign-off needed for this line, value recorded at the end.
3,05,07
